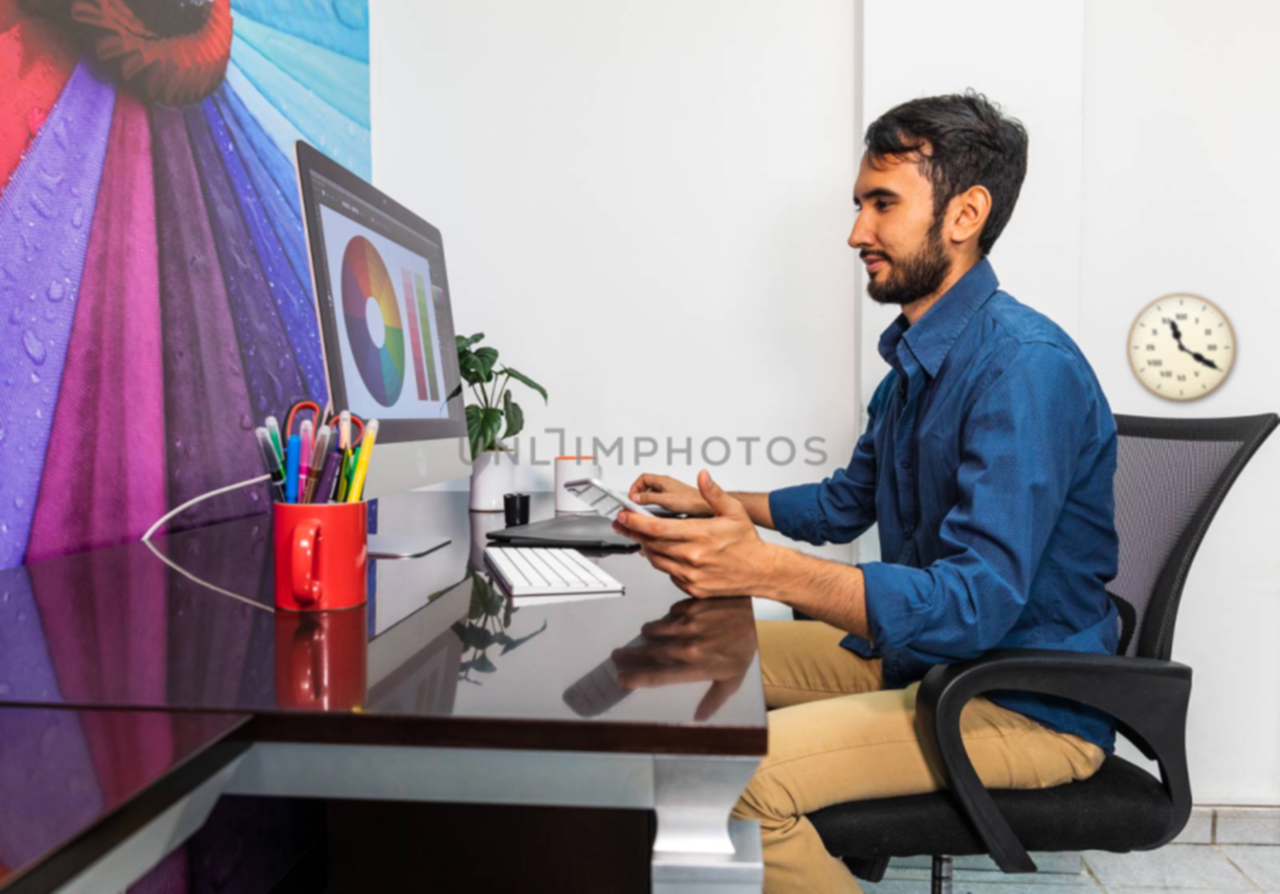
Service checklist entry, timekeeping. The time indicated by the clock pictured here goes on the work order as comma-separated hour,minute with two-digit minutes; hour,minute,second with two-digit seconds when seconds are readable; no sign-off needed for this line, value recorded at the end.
11,20
